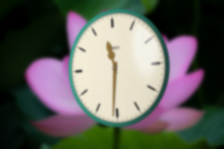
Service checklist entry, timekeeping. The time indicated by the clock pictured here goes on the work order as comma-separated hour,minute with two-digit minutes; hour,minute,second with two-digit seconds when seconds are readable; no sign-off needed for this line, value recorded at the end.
11,31
